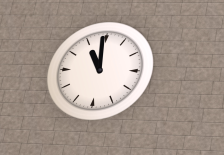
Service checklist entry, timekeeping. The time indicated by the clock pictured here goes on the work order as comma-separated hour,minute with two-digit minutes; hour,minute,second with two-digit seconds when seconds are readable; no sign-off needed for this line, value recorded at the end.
10,59
